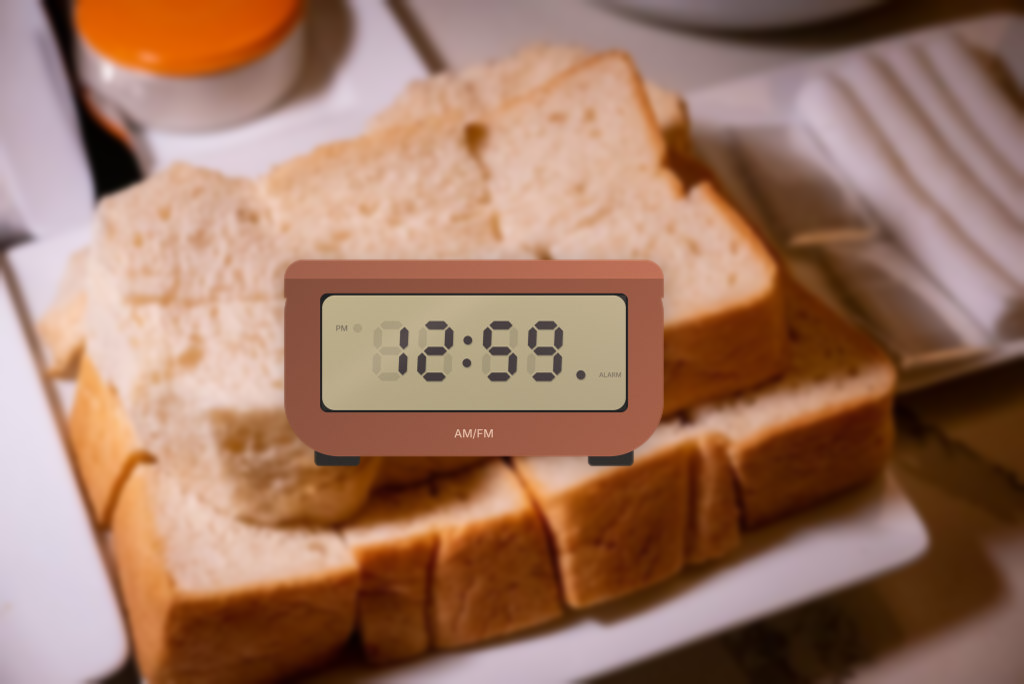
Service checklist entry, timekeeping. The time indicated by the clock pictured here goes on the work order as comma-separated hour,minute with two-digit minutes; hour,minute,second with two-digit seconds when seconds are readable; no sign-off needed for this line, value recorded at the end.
12,59
